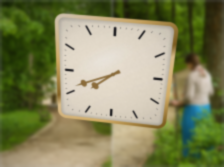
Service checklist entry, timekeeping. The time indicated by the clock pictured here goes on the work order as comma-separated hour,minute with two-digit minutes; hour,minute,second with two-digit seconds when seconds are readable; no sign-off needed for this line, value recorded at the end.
7,41
